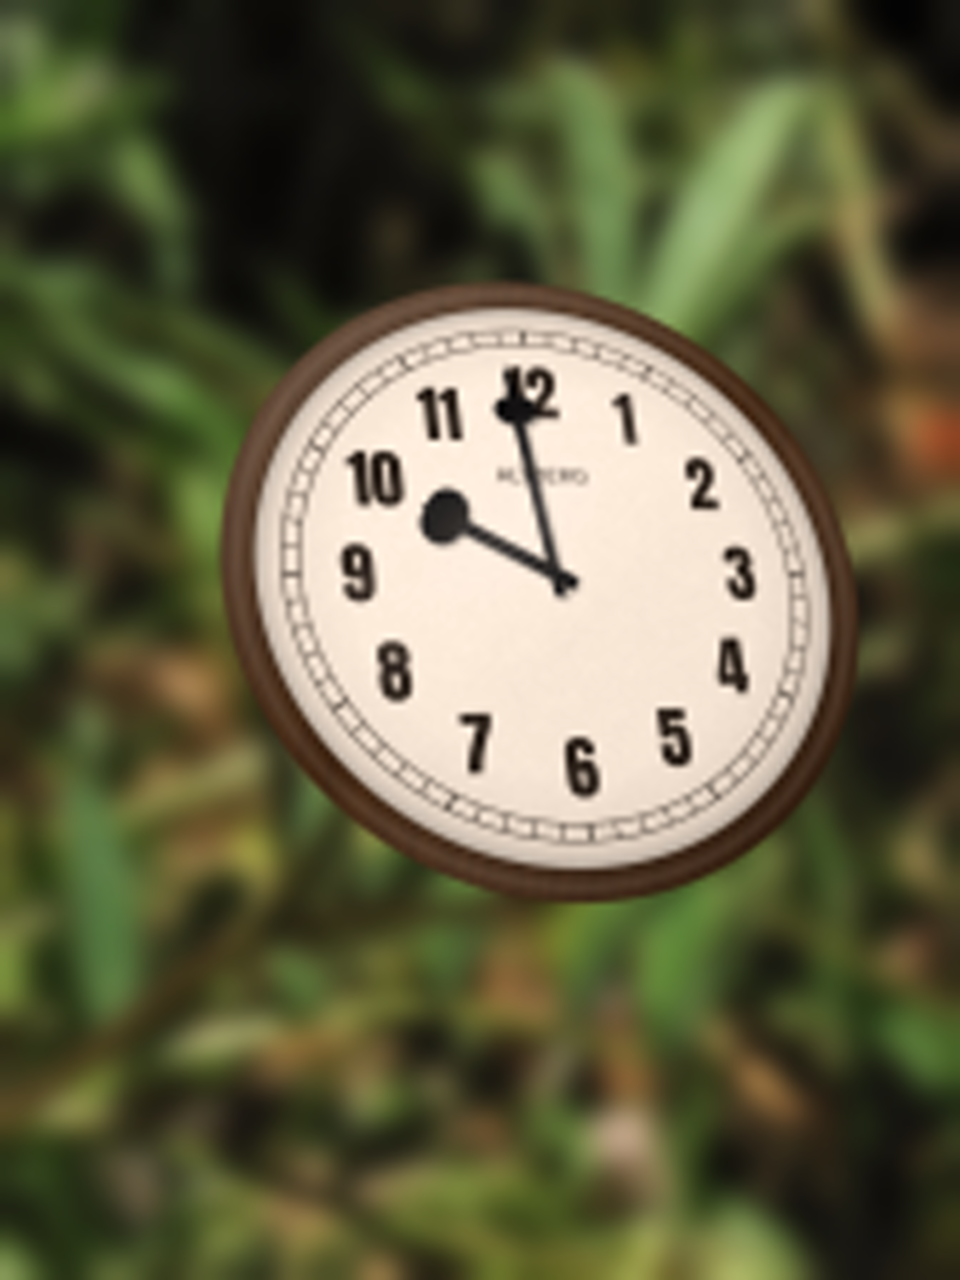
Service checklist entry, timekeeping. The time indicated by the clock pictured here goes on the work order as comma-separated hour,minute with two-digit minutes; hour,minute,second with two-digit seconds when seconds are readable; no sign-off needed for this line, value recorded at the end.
9,59
